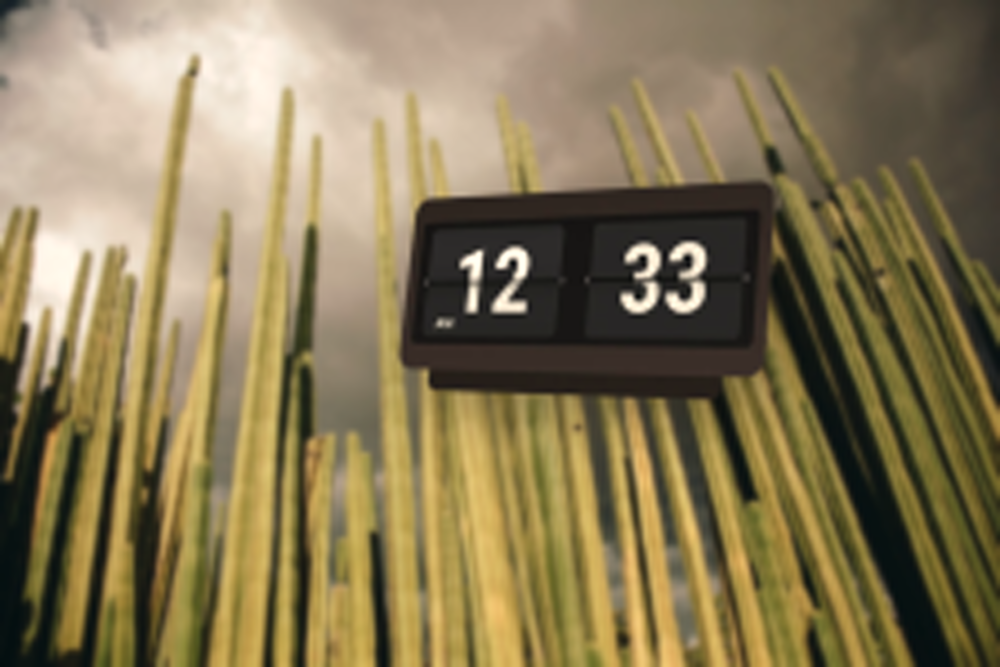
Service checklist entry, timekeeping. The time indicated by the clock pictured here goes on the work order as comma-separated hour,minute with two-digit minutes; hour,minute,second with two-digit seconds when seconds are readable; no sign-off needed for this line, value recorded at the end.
12,33
